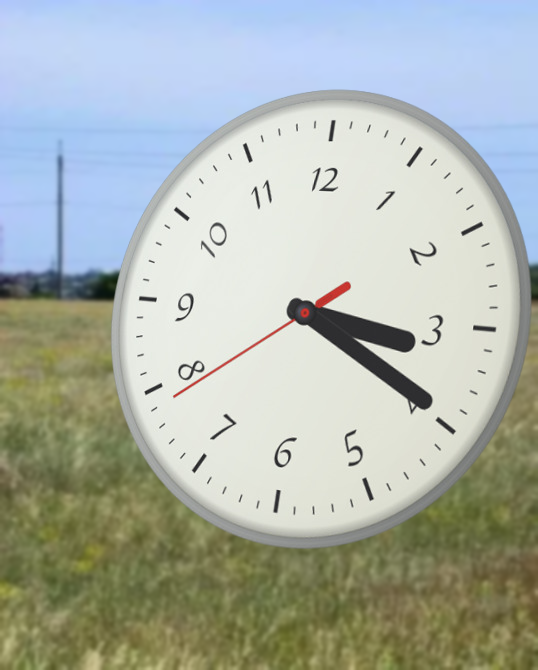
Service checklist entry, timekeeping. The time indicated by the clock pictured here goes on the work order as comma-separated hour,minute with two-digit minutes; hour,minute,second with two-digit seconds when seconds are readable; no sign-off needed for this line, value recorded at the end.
3,19,39
